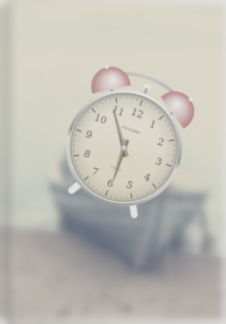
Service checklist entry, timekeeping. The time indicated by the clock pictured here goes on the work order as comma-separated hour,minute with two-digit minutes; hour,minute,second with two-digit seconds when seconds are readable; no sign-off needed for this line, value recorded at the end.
5,54
